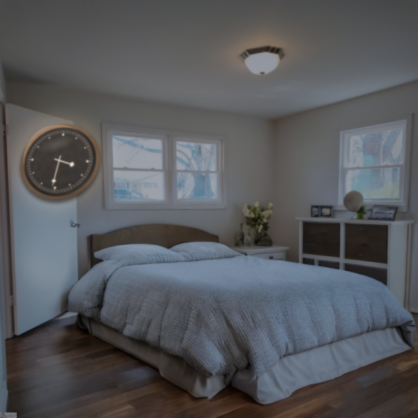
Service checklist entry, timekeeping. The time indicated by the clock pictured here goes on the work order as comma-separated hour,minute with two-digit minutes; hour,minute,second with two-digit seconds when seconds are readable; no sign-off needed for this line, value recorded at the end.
3,31
